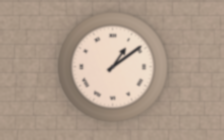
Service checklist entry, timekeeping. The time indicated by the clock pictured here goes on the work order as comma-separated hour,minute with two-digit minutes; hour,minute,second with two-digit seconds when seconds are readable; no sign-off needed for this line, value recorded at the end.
1,09
